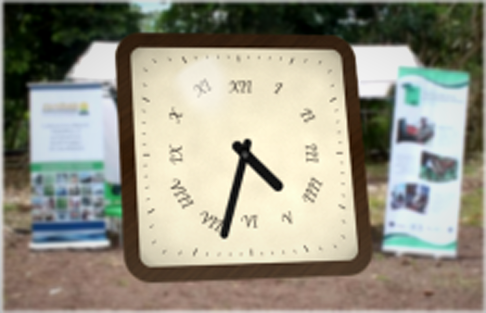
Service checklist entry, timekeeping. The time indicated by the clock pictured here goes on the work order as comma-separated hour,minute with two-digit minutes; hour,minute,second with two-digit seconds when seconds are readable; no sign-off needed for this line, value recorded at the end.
4,33
